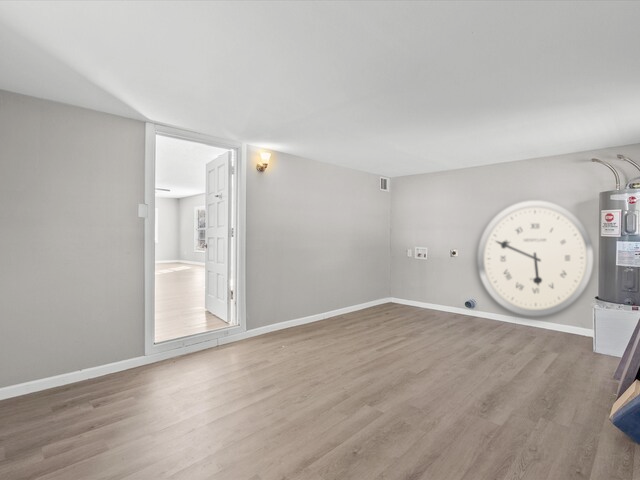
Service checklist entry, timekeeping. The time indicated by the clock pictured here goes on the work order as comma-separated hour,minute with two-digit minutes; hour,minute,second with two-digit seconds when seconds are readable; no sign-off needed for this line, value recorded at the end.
5,49
